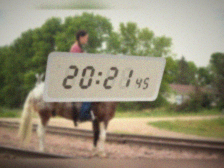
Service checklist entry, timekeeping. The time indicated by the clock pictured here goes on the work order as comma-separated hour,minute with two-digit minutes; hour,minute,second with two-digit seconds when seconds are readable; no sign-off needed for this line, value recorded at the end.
20,21,45
